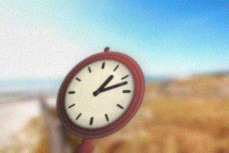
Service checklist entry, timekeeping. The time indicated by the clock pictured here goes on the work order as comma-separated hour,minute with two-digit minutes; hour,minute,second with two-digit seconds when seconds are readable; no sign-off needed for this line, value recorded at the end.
1,12
